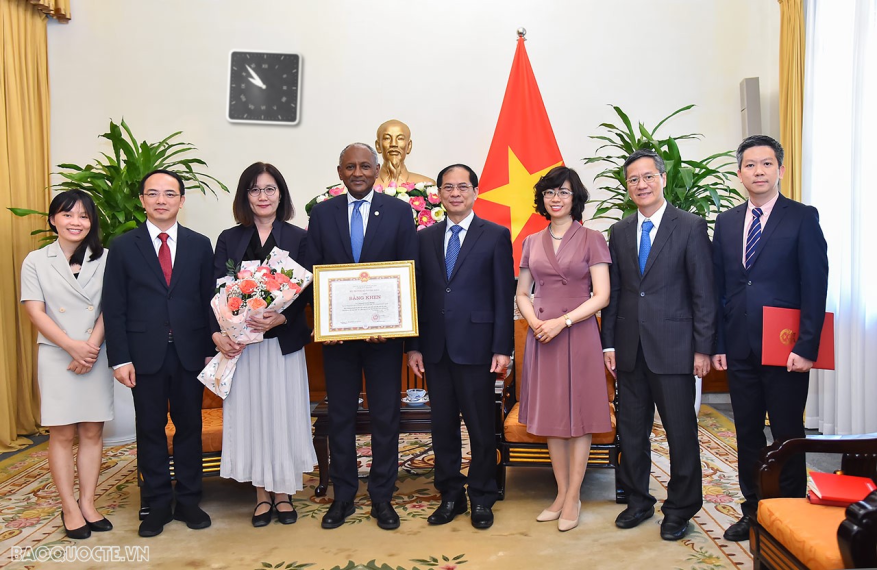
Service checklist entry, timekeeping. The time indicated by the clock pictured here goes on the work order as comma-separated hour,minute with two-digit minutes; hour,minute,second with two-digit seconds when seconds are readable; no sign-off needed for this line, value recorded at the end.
9,53
